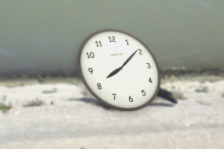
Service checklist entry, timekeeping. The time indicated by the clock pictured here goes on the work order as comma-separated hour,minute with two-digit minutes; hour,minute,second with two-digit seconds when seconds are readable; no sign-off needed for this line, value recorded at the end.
8,09
